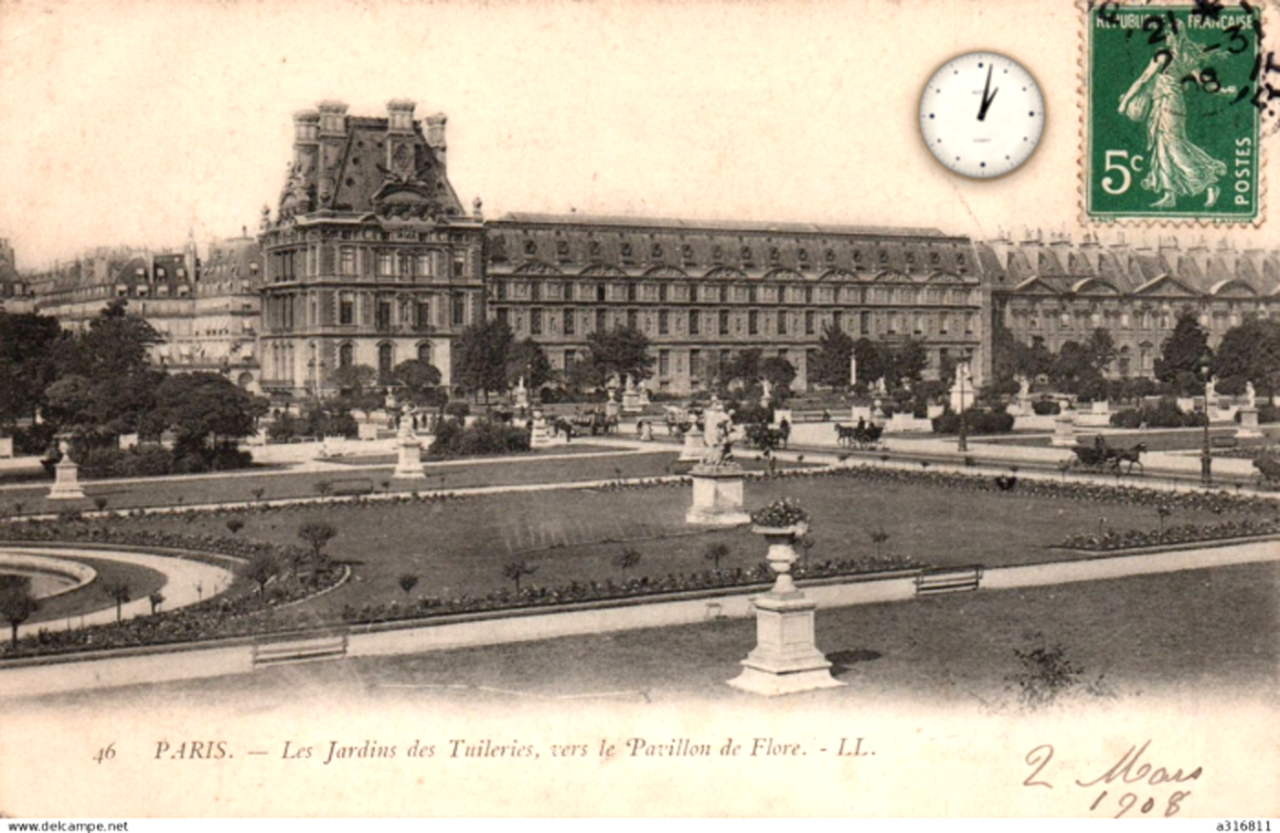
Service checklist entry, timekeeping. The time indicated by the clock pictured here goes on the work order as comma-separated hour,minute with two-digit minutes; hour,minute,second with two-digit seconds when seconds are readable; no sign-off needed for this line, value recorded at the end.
1,02
